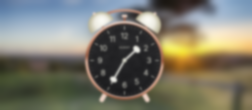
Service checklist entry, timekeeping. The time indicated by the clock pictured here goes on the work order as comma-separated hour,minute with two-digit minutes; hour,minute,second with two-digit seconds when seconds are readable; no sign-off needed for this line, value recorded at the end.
1,35
